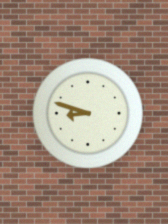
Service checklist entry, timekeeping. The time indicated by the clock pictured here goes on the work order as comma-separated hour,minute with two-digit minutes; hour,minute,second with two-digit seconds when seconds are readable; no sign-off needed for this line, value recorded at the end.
8,48
